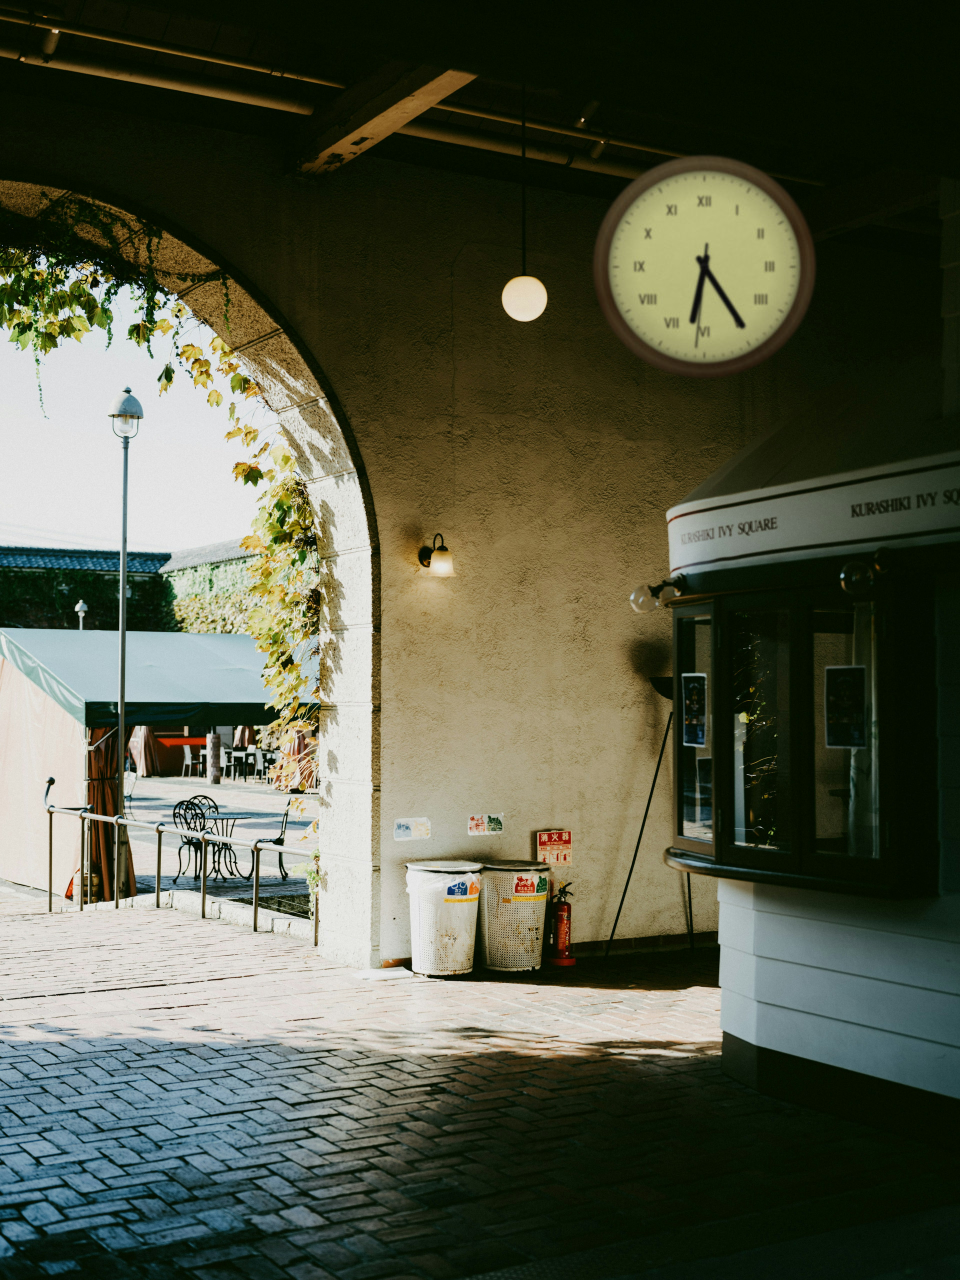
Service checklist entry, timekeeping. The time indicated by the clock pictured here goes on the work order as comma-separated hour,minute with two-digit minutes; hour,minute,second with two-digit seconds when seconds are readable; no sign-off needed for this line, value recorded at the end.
6,24,31
